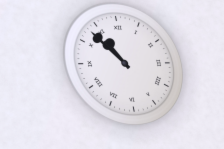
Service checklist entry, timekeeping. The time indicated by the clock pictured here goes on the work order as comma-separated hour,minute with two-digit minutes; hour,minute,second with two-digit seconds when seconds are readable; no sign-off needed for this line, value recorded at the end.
10,53
